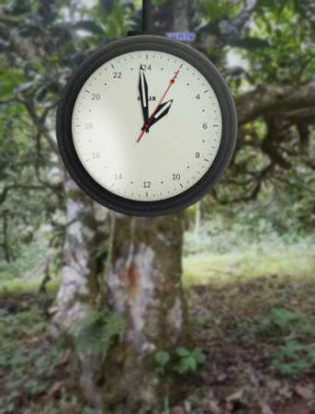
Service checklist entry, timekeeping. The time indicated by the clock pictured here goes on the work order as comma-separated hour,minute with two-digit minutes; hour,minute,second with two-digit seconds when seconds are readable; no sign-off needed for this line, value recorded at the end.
2,59,05
